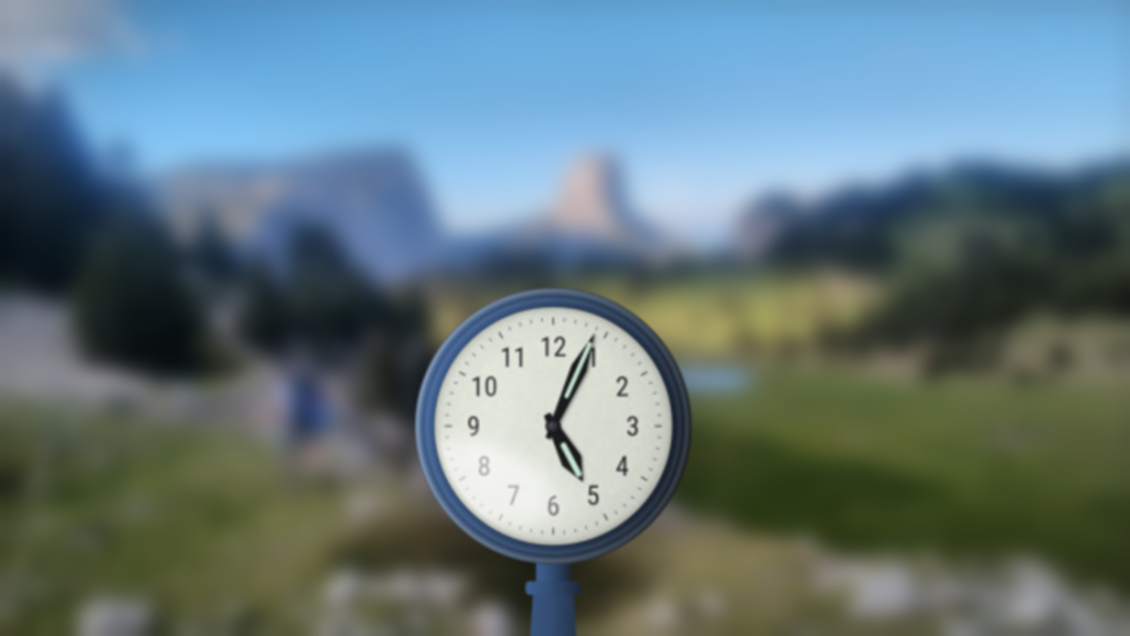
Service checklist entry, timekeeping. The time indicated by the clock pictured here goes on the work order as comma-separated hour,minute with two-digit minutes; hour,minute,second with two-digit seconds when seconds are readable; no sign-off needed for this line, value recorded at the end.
5,04
